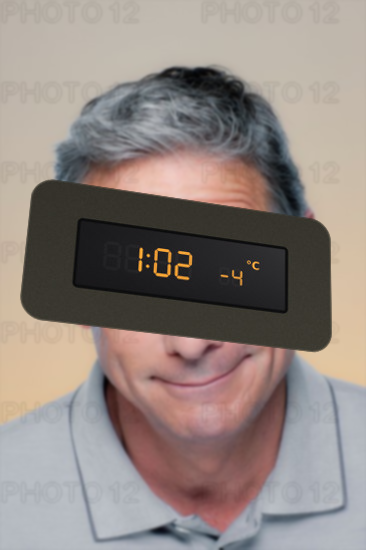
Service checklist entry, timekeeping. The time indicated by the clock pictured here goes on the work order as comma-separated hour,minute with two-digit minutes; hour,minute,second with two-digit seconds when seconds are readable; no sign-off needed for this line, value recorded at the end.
1,02
